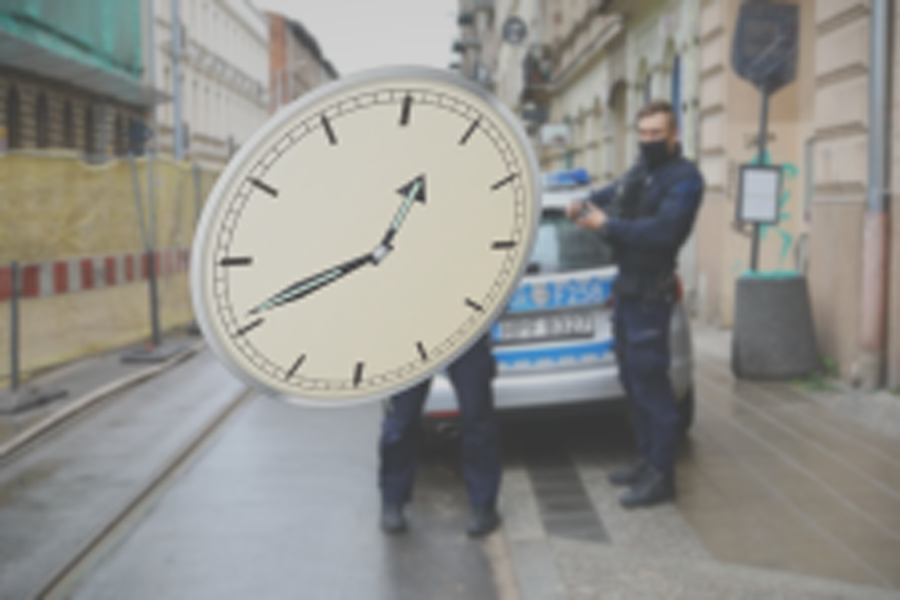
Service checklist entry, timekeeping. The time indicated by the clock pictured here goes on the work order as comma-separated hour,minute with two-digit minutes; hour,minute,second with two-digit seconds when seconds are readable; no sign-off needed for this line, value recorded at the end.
12,41
